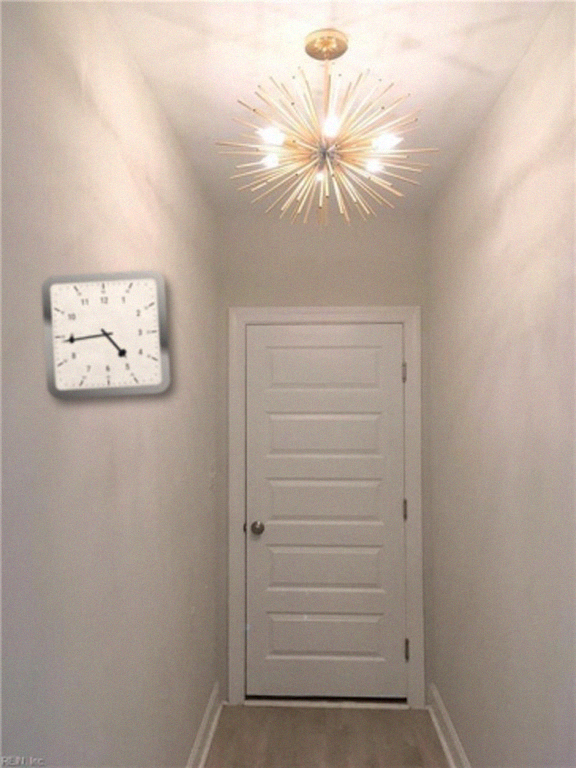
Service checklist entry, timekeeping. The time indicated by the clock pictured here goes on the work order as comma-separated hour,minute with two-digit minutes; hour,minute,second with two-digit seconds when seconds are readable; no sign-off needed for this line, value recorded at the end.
4,44
